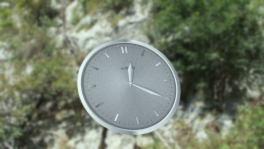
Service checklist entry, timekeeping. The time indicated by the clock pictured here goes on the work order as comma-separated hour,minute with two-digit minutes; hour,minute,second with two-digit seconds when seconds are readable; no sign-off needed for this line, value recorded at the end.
12,20
